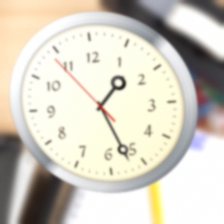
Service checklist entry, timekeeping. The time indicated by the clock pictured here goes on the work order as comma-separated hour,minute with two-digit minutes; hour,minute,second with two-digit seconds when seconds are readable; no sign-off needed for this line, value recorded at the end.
1,26,54
